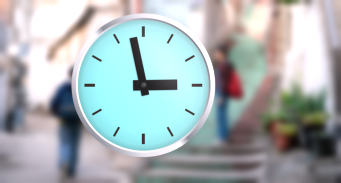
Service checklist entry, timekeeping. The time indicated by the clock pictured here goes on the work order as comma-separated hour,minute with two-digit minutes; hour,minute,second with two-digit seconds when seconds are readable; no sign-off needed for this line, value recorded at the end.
2,58
